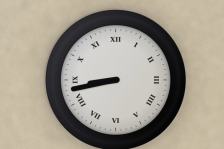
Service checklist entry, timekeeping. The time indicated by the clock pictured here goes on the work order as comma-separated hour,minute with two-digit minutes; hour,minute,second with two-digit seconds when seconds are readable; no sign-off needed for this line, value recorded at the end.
8,43
